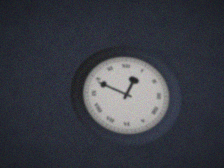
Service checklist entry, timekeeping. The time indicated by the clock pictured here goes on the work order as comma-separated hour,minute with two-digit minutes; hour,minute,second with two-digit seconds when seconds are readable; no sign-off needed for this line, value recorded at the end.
12,49
